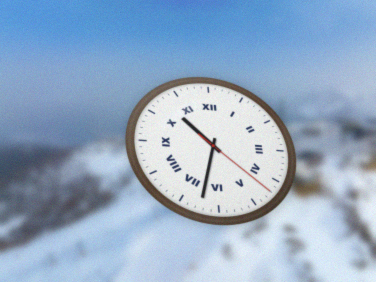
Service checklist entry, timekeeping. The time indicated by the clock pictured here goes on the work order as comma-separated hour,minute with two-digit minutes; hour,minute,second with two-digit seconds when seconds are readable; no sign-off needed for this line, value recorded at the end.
10,32,22
